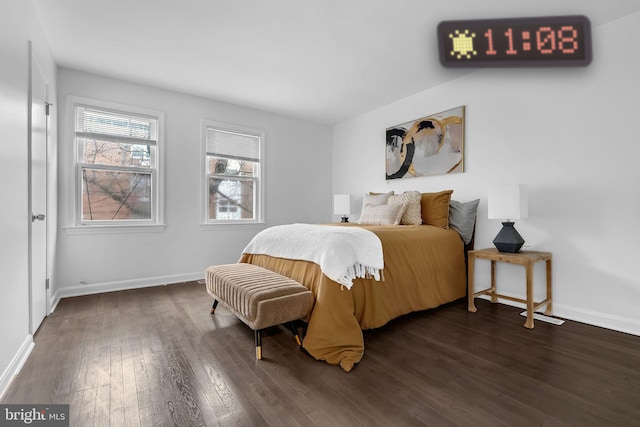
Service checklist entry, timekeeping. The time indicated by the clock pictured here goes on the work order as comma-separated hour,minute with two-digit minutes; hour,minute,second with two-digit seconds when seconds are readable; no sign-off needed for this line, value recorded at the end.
11,08
